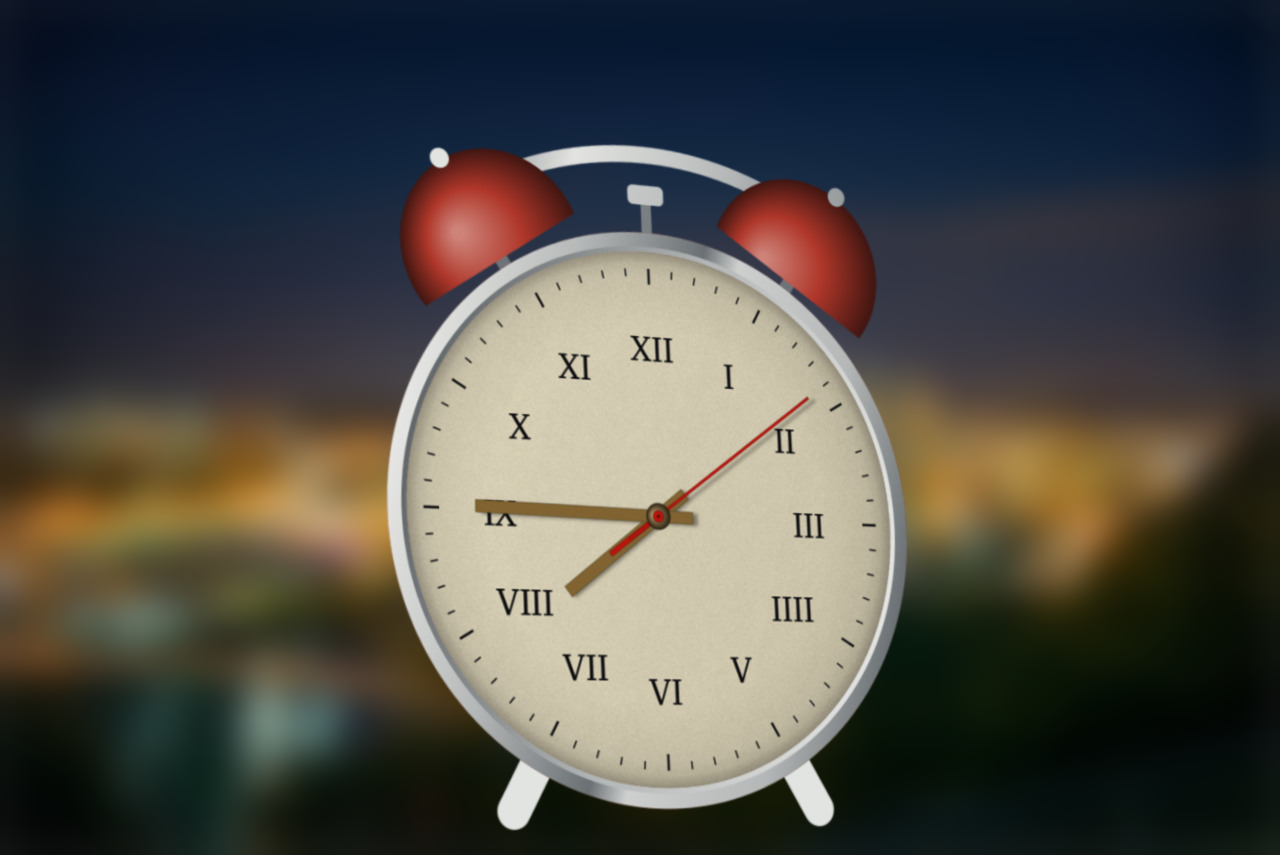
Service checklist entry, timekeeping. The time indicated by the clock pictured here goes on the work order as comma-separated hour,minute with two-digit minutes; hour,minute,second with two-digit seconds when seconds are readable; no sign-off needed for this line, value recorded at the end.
7,45,09
